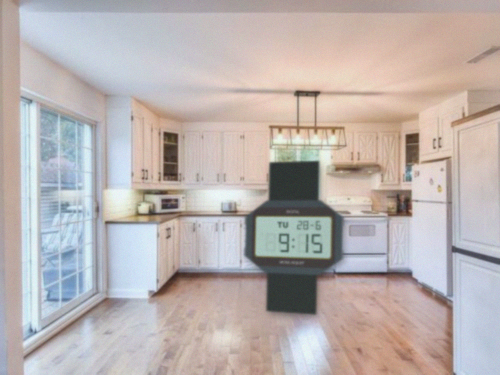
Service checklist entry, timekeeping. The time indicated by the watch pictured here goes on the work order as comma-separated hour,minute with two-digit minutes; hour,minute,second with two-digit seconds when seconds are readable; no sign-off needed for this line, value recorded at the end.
9,15
